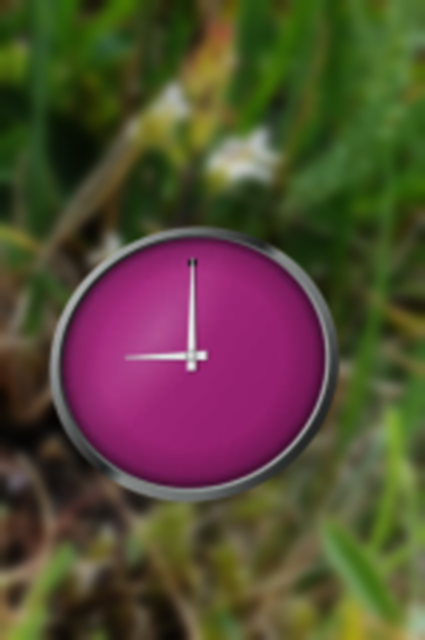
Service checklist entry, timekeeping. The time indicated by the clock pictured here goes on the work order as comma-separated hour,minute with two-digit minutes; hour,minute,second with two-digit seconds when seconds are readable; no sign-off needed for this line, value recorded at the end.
9,00
